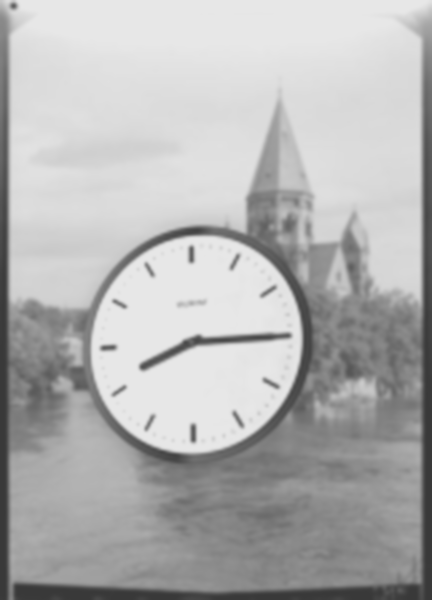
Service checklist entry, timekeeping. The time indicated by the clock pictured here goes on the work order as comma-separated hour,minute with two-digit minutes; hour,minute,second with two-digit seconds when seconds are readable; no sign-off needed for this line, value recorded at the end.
8,15
